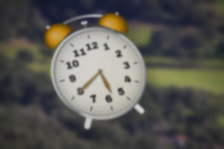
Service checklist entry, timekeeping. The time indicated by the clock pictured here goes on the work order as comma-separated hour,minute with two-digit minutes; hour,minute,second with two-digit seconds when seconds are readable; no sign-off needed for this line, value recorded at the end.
5,40
